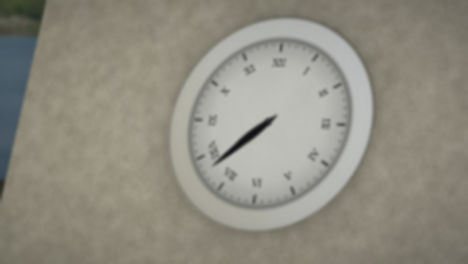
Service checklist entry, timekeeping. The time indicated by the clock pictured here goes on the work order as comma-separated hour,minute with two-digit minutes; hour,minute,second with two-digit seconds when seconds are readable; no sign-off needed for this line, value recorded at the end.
7,38
